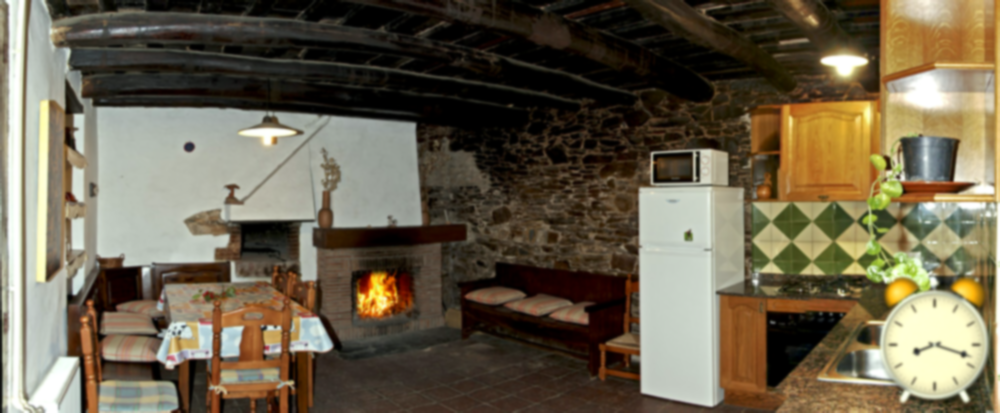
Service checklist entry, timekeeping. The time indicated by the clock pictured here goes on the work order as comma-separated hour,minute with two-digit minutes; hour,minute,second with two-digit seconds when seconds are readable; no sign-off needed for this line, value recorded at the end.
8,18
